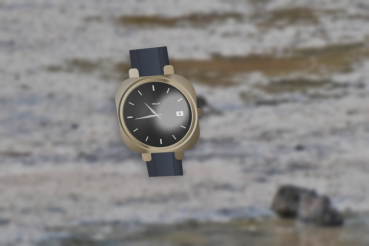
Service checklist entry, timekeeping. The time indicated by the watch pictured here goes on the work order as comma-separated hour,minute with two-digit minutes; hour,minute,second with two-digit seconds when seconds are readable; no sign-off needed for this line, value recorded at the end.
10,44
